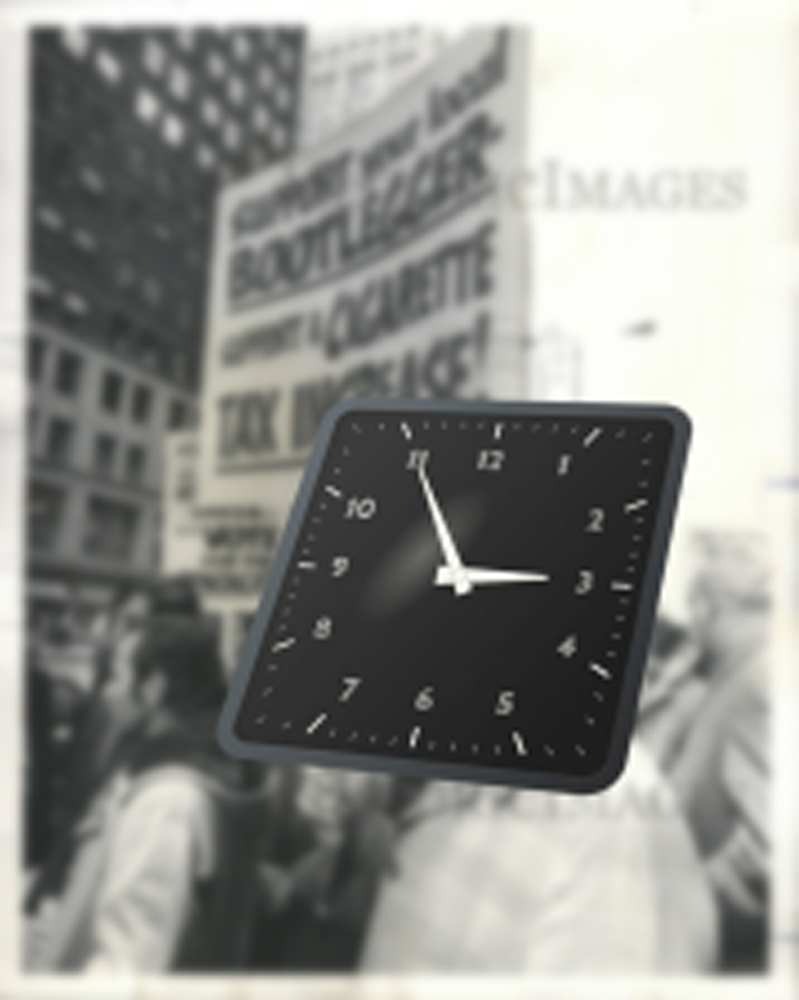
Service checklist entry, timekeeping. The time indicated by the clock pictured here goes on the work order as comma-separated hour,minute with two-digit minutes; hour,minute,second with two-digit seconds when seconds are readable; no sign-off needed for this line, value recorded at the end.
2,55
